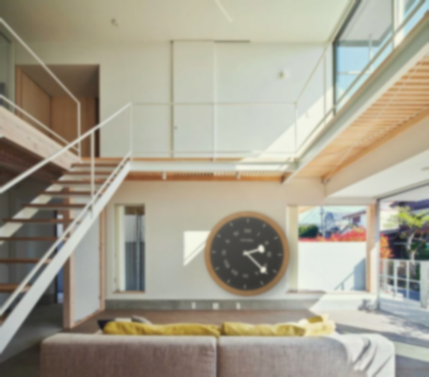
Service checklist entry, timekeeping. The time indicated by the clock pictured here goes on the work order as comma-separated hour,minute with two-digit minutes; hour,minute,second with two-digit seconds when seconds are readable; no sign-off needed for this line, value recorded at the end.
2,22
